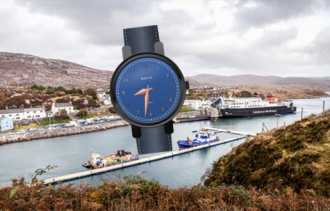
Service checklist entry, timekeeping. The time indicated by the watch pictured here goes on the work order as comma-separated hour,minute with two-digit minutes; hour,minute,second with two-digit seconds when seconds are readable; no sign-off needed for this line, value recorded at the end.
8,32
